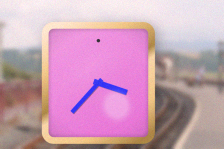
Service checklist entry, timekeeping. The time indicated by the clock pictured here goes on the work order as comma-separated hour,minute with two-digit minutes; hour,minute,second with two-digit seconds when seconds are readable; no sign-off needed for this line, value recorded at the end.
3,37
